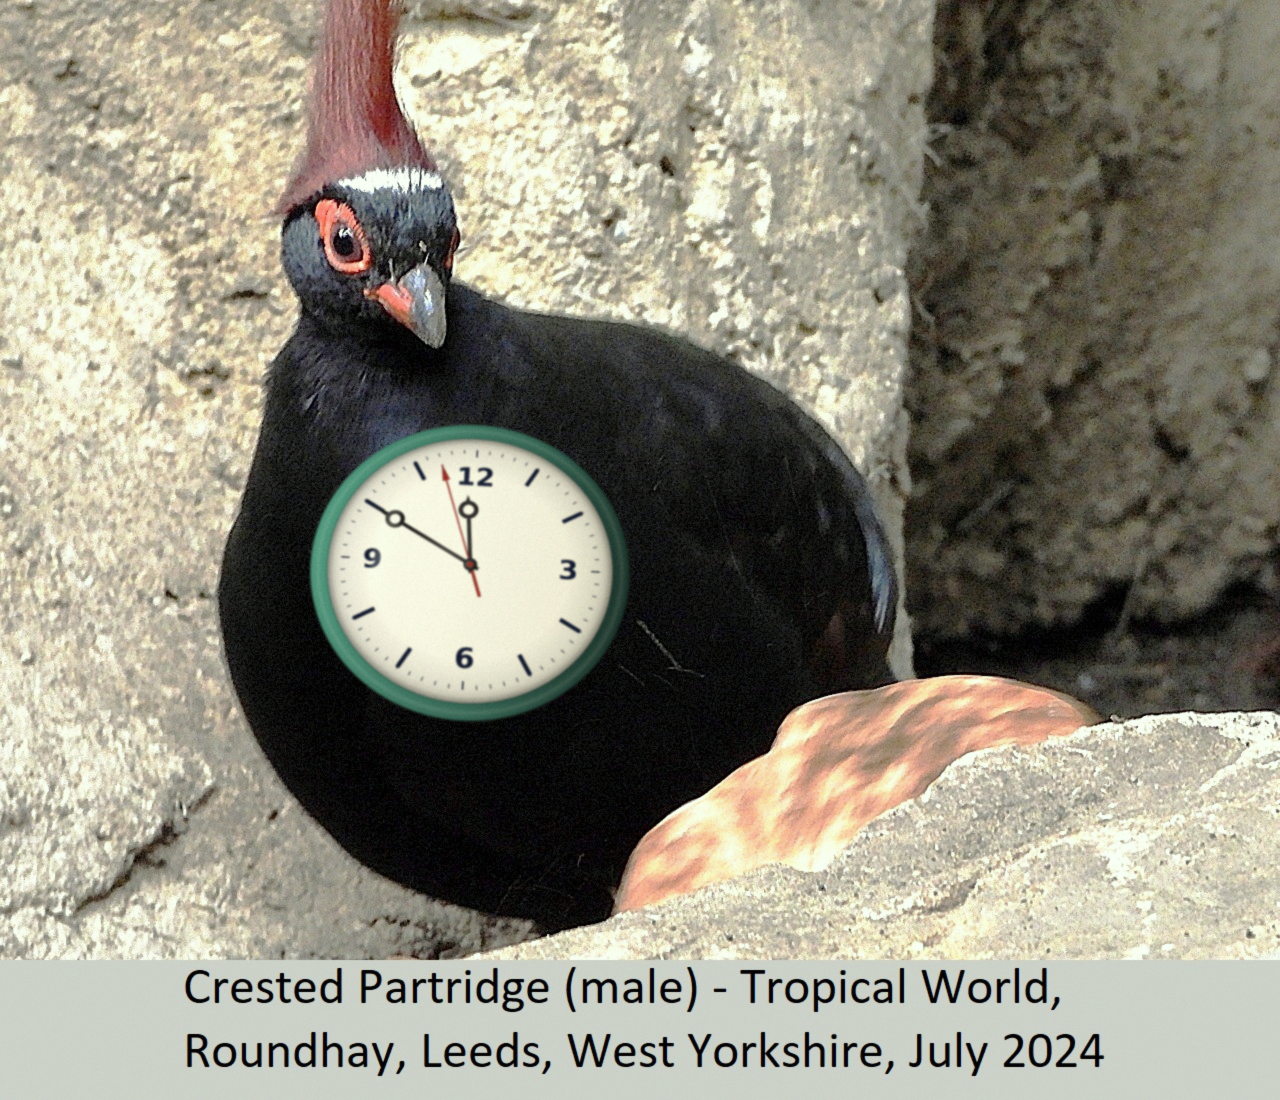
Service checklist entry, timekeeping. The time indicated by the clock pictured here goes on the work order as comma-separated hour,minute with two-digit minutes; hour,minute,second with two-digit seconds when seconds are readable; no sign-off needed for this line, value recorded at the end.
11,49,57
